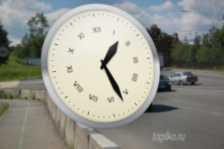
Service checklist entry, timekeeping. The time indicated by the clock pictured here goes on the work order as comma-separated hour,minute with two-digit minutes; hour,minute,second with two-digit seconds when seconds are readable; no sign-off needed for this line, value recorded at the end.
1,27
